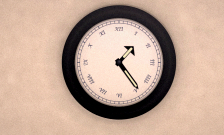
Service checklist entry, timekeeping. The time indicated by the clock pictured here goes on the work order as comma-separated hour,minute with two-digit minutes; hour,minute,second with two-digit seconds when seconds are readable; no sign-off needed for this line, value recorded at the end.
1,24
